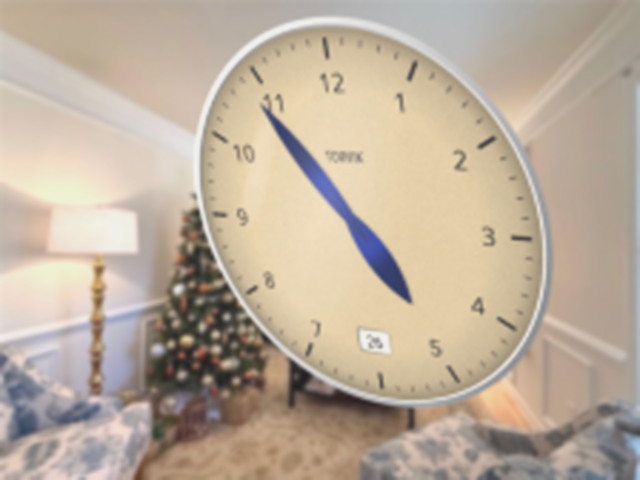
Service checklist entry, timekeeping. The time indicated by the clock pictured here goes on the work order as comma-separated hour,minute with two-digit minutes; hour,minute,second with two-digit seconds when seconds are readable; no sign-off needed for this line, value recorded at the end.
4,54
